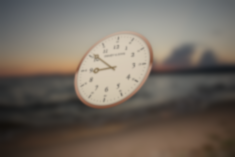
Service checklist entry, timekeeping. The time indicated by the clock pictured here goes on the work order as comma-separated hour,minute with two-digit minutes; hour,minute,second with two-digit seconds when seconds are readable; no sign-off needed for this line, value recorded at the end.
8,51
